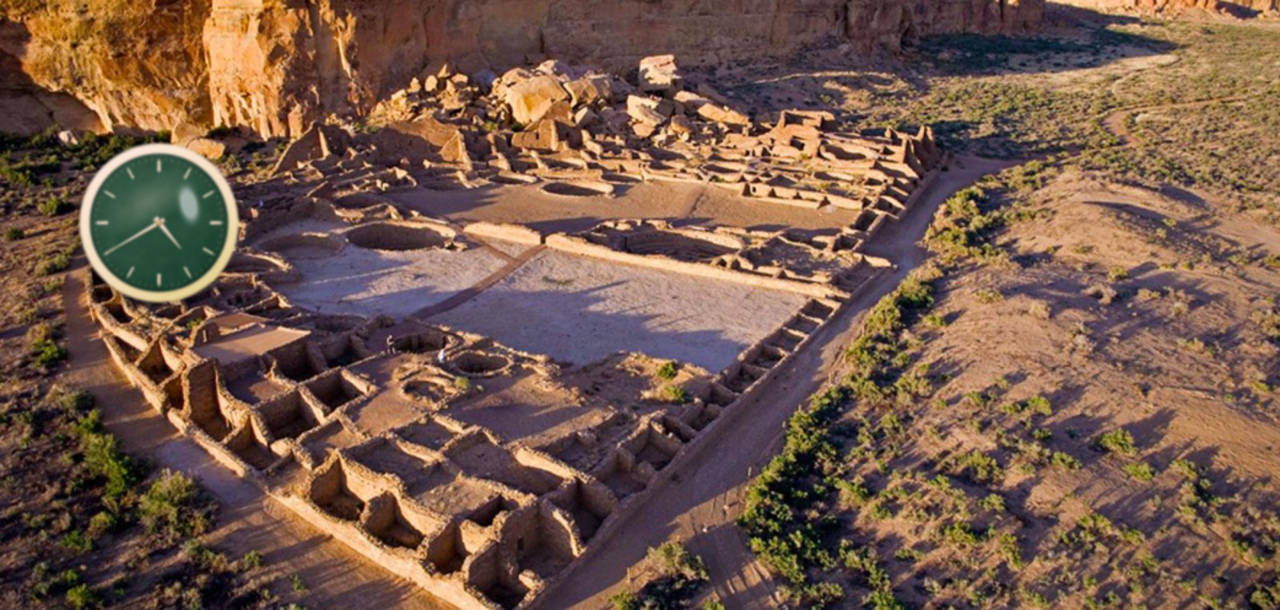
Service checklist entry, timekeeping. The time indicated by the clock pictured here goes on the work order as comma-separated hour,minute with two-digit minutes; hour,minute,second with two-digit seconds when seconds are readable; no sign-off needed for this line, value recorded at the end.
4,40
